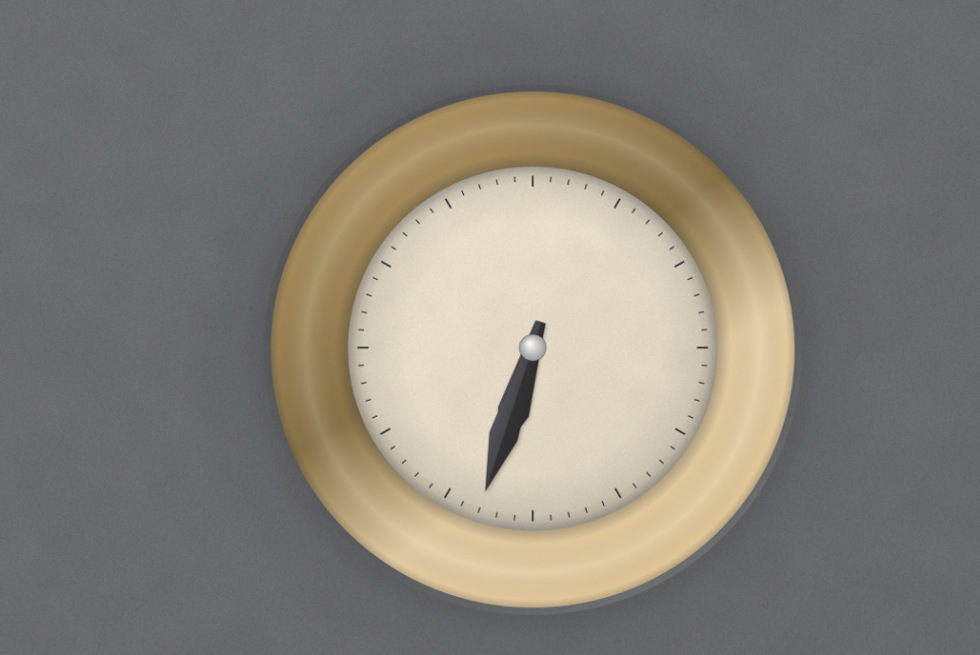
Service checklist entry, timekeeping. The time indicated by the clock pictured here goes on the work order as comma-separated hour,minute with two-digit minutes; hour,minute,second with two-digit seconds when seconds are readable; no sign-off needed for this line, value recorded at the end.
6,33
